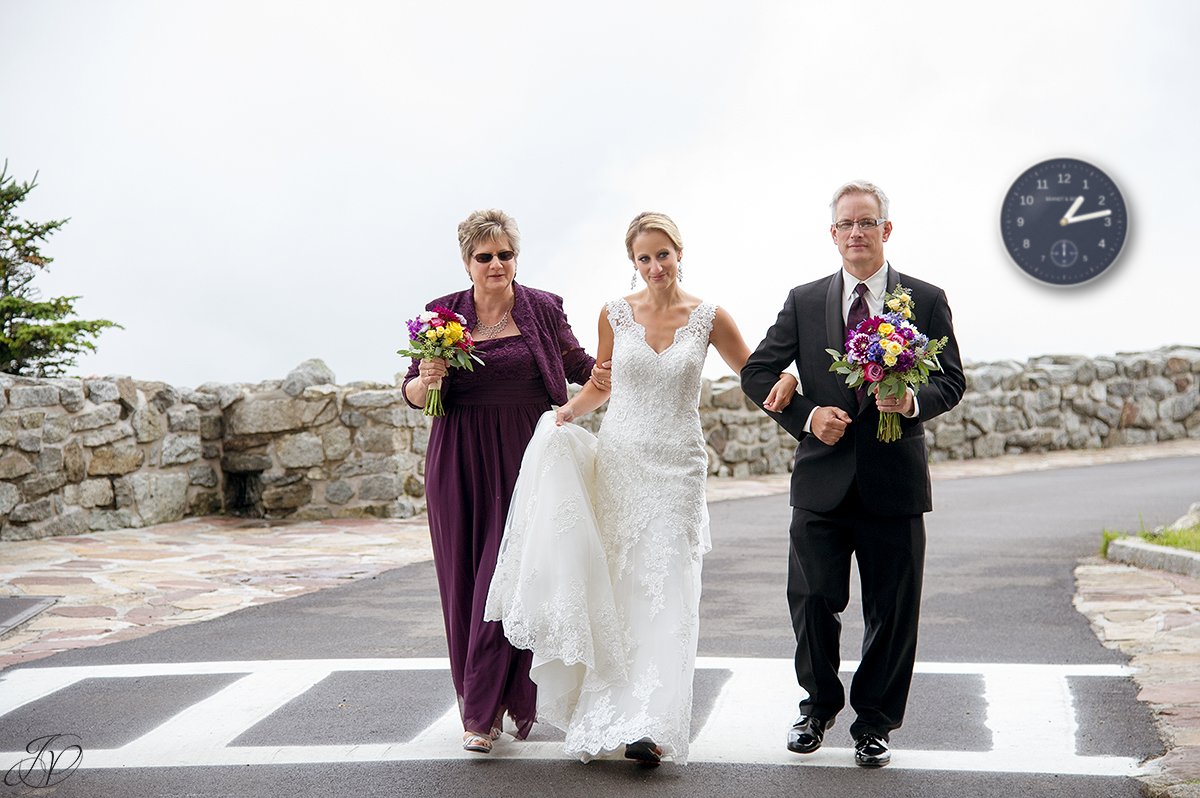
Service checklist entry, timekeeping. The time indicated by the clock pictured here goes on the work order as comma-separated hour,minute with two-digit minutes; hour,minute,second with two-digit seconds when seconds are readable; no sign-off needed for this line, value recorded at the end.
1,13
